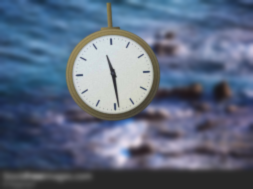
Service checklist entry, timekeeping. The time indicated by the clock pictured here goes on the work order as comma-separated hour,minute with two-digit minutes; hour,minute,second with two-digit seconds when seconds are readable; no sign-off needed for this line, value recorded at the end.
11,29
